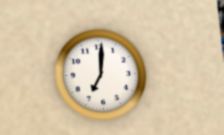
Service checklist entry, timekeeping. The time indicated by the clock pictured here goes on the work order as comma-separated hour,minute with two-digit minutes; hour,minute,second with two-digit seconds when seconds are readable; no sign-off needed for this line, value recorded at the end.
7,01
